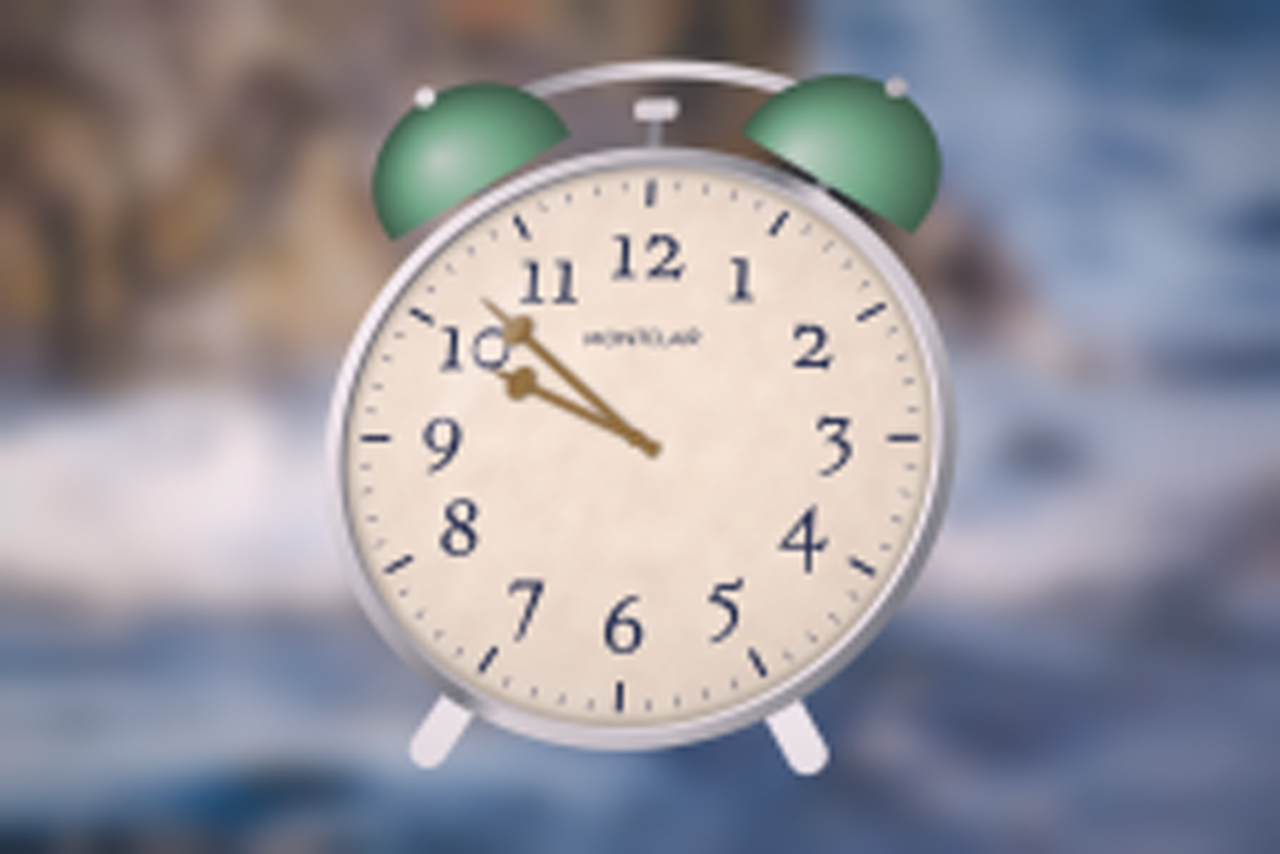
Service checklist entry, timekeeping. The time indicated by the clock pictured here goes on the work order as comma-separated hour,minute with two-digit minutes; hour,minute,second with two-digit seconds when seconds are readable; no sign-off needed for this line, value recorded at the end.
9,52
